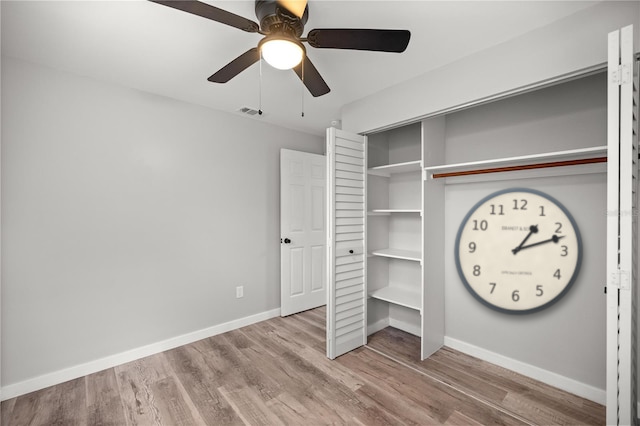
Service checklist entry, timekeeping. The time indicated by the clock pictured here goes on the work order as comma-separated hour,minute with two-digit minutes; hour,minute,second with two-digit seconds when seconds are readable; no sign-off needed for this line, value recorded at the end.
1,12
